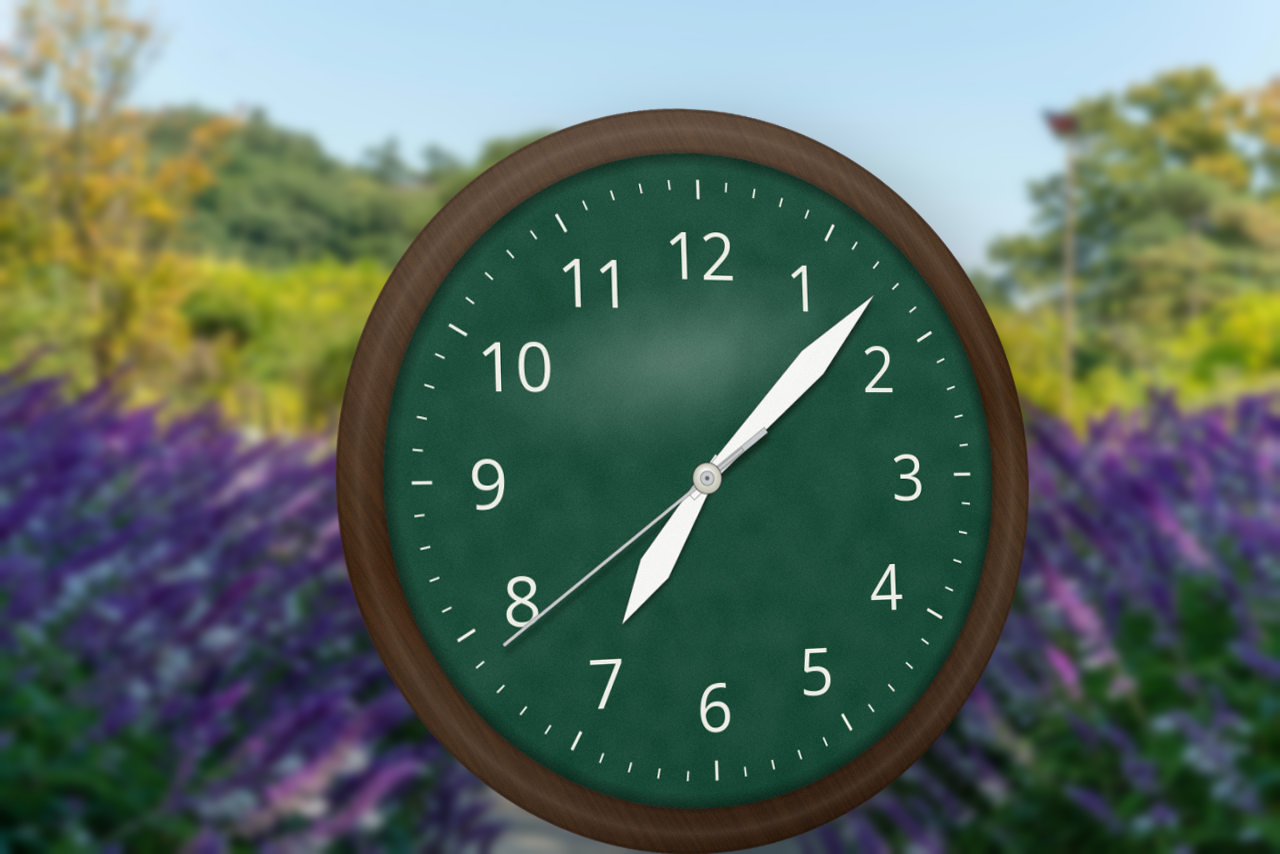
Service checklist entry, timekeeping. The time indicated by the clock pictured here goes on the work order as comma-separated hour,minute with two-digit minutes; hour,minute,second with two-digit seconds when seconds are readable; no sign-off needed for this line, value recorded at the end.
7,07,39
